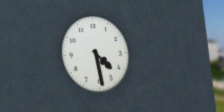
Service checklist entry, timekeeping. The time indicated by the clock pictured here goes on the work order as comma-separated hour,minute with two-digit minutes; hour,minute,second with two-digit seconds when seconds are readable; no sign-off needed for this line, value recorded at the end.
4,29
